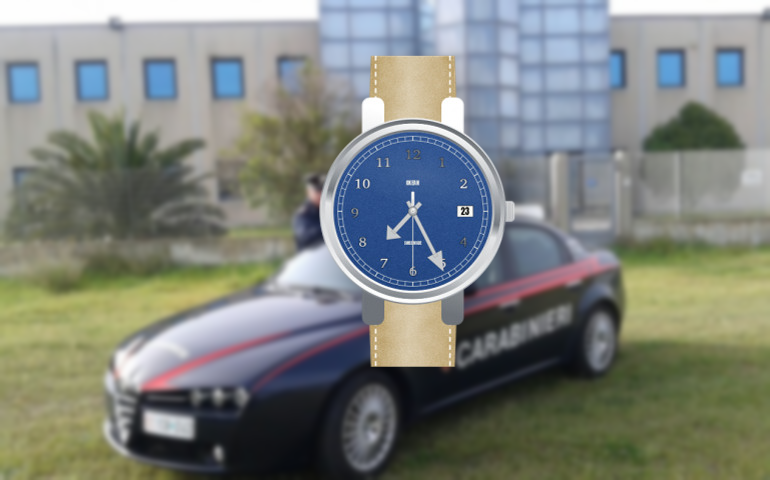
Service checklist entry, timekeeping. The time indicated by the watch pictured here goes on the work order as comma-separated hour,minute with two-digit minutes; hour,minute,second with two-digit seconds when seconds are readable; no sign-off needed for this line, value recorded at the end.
7,25,30
